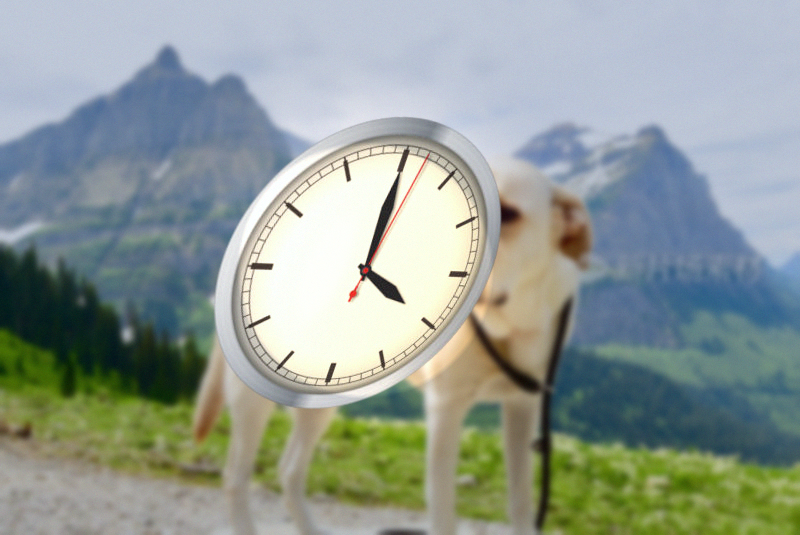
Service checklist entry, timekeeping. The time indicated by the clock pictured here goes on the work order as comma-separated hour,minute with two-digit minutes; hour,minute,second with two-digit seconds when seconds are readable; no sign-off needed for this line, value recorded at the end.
4,00,02
